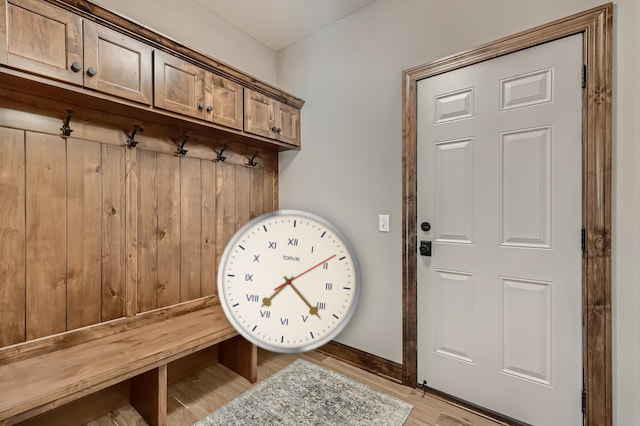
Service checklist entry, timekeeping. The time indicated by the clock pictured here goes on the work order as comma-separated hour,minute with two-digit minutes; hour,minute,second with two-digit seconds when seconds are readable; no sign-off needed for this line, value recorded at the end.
7,22,09
